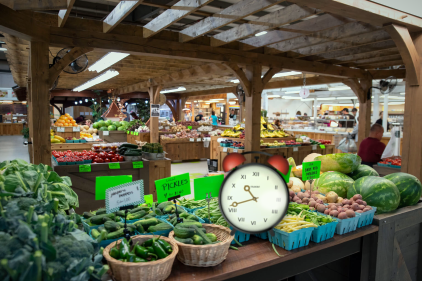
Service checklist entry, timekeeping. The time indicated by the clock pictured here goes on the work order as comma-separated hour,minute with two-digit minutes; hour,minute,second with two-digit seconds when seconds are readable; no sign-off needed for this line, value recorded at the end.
10,42
